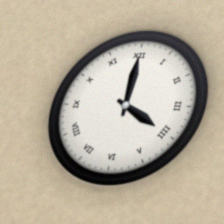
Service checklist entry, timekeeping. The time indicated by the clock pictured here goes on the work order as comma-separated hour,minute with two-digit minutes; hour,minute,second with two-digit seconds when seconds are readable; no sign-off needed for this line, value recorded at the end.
4,00
